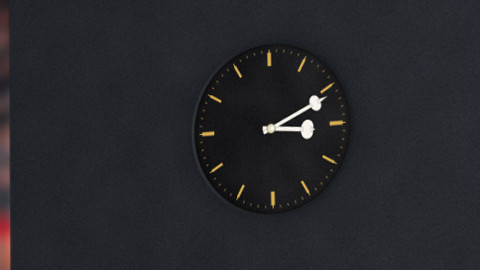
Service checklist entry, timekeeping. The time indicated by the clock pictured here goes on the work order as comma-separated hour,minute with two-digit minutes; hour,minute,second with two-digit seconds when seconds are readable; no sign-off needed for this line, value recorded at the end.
3,11
